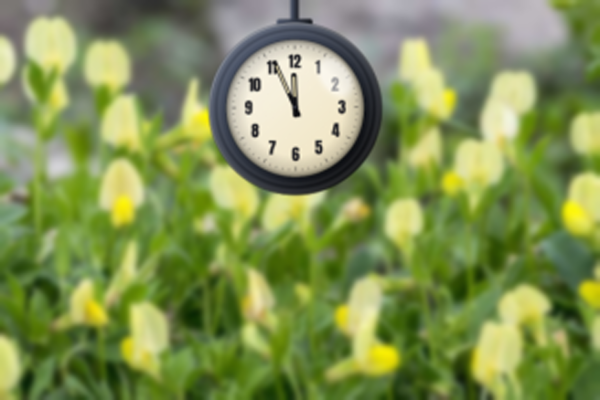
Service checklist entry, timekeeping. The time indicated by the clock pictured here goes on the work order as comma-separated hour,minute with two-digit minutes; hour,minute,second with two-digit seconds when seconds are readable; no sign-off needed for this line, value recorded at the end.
11,56
